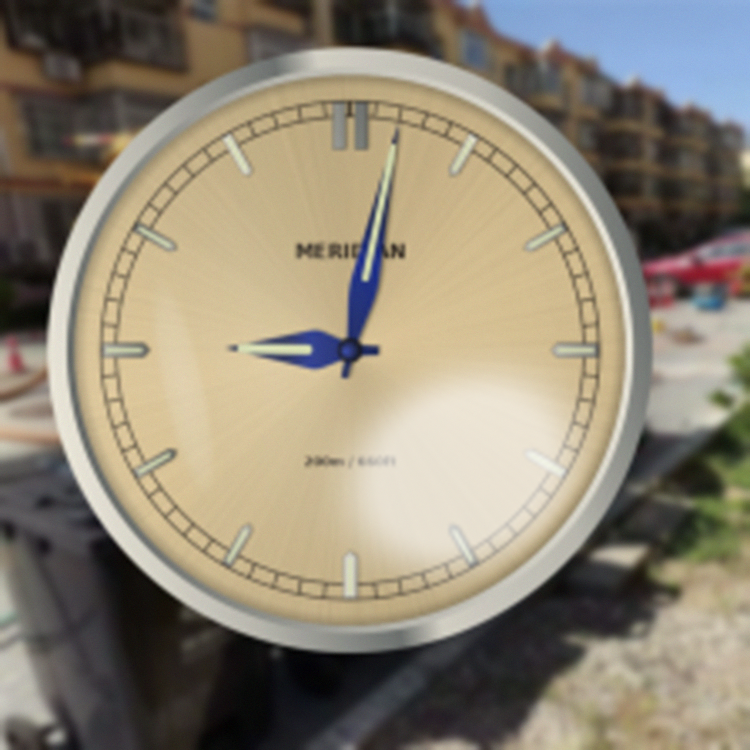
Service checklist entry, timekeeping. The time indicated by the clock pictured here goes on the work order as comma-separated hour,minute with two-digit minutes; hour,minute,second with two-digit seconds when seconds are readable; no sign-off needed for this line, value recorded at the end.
9,02
